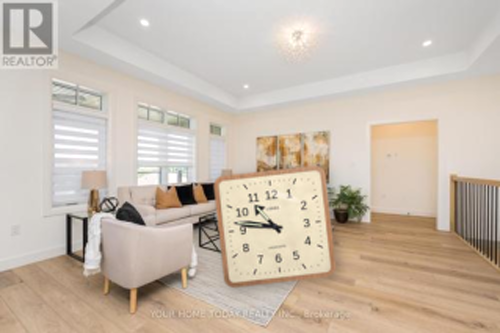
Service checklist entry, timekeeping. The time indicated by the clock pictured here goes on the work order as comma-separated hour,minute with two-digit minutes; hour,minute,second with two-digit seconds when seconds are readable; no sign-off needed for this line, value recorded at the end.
10,47
